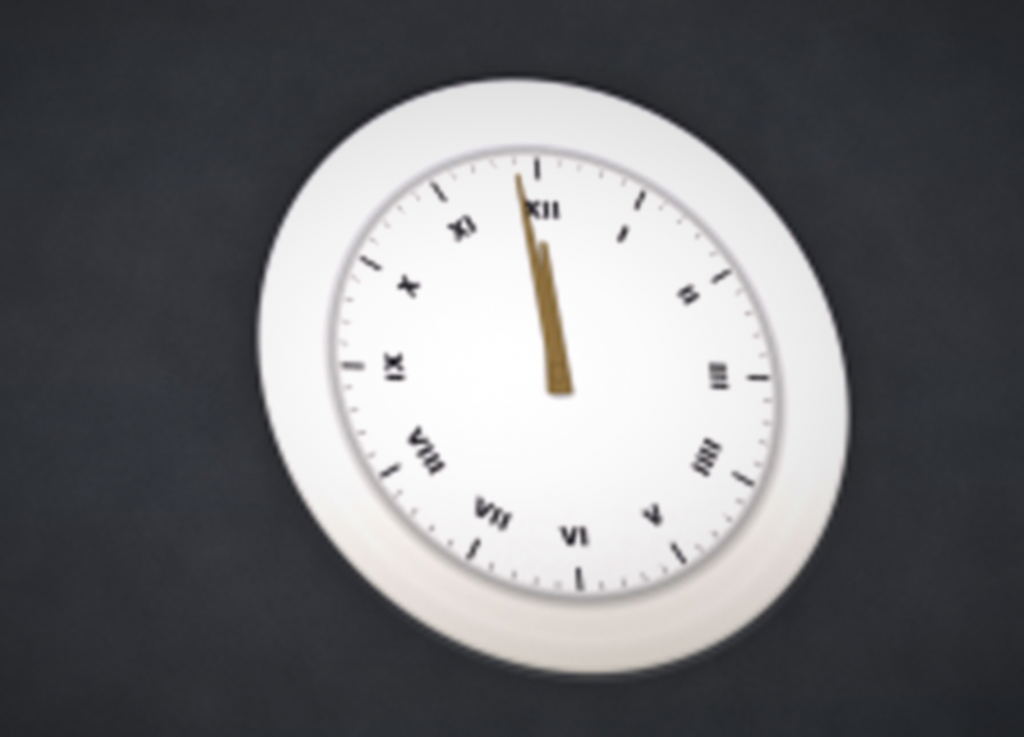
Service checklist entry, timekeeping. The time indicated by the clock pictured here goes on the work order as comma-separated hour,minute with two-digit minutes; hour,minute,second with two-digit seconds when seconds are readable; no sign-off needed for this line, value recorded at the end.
11,59
